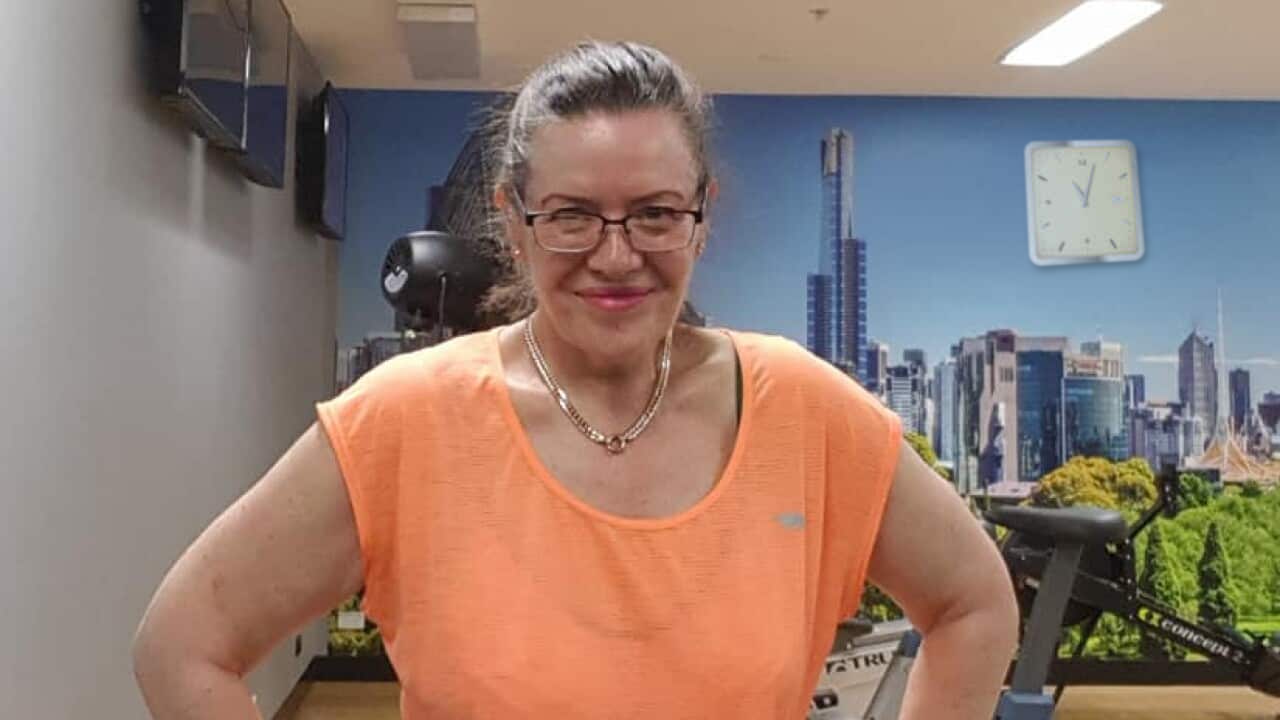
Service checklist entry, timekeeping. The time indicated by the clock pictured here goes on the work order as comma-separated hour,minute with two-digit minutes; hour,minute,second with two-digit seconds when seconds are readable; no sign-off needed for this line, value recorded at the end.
11,03
